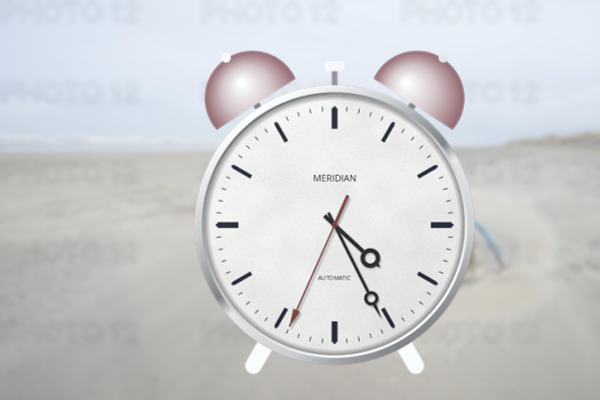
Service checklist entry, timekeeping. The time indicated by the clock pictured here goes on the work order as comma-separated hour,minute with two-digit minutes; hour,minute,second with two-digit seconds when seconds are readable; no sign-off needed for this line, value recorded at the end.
4,25,34
